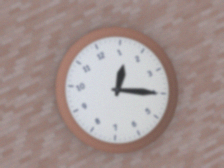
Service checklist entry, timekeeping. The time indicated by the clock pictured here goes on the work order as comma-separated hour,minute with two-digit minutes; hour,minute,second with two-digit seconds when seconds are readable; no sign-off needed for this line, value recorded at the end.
1,20
